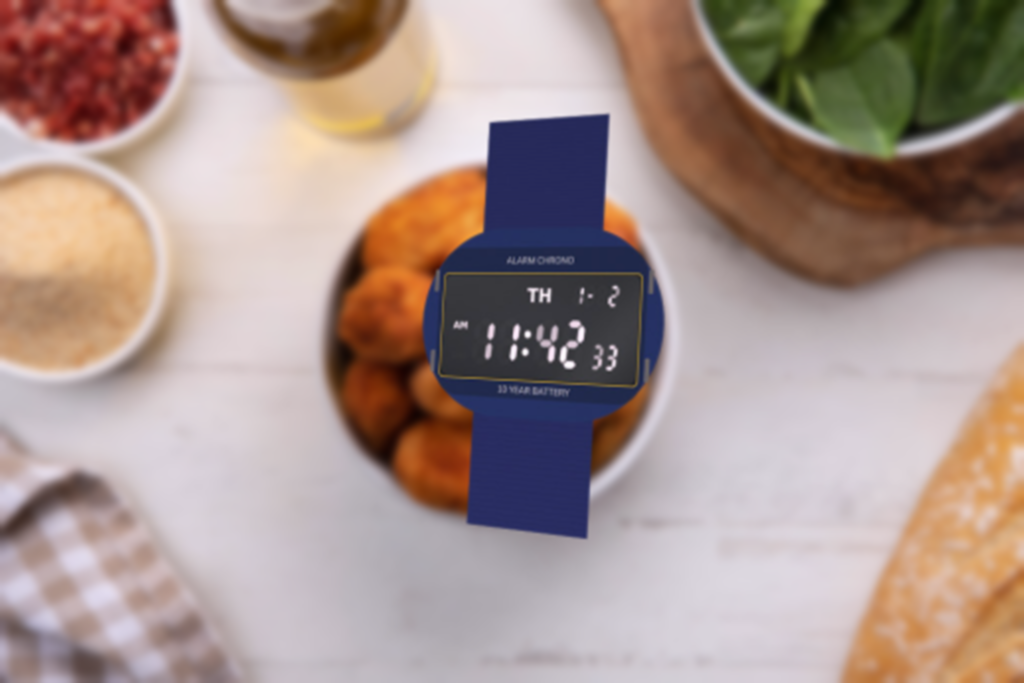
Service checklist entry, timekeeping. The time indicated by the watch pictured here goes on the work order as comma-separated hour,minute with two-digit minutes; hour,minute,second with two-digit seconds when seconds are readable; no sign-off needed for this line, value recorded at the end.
11,42,33
